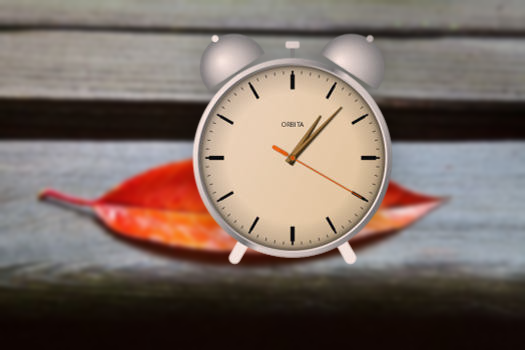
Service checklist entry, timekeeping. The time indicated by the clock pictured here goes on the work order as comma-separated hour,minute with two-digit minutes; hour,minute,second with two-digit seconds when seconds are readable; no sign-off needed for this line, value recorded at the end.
1,07,20
